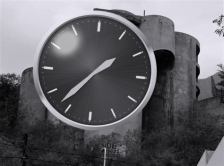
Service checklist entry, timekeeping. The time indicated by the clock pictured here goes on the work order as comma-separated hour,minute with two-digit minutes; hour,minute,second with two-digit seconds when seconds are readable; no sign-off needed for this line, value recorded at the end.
1,37
